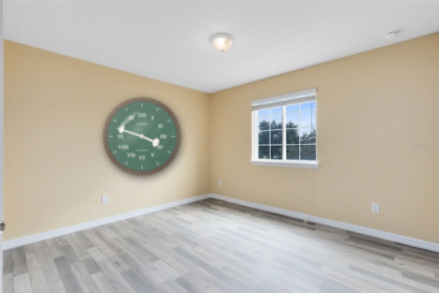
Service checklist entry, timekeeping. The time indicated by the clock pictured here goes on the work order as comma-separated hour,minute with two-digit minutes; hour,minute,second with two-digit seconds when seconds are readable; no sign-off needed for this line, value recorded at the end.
3,48
